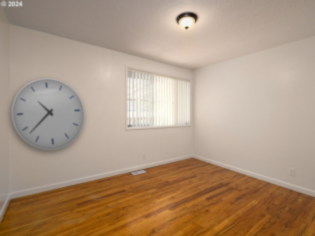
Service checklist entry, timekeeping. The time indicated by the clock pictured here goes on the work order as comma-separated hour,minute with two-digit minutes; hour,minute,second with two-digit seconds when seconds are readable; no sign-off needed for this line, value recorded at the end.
10,38
